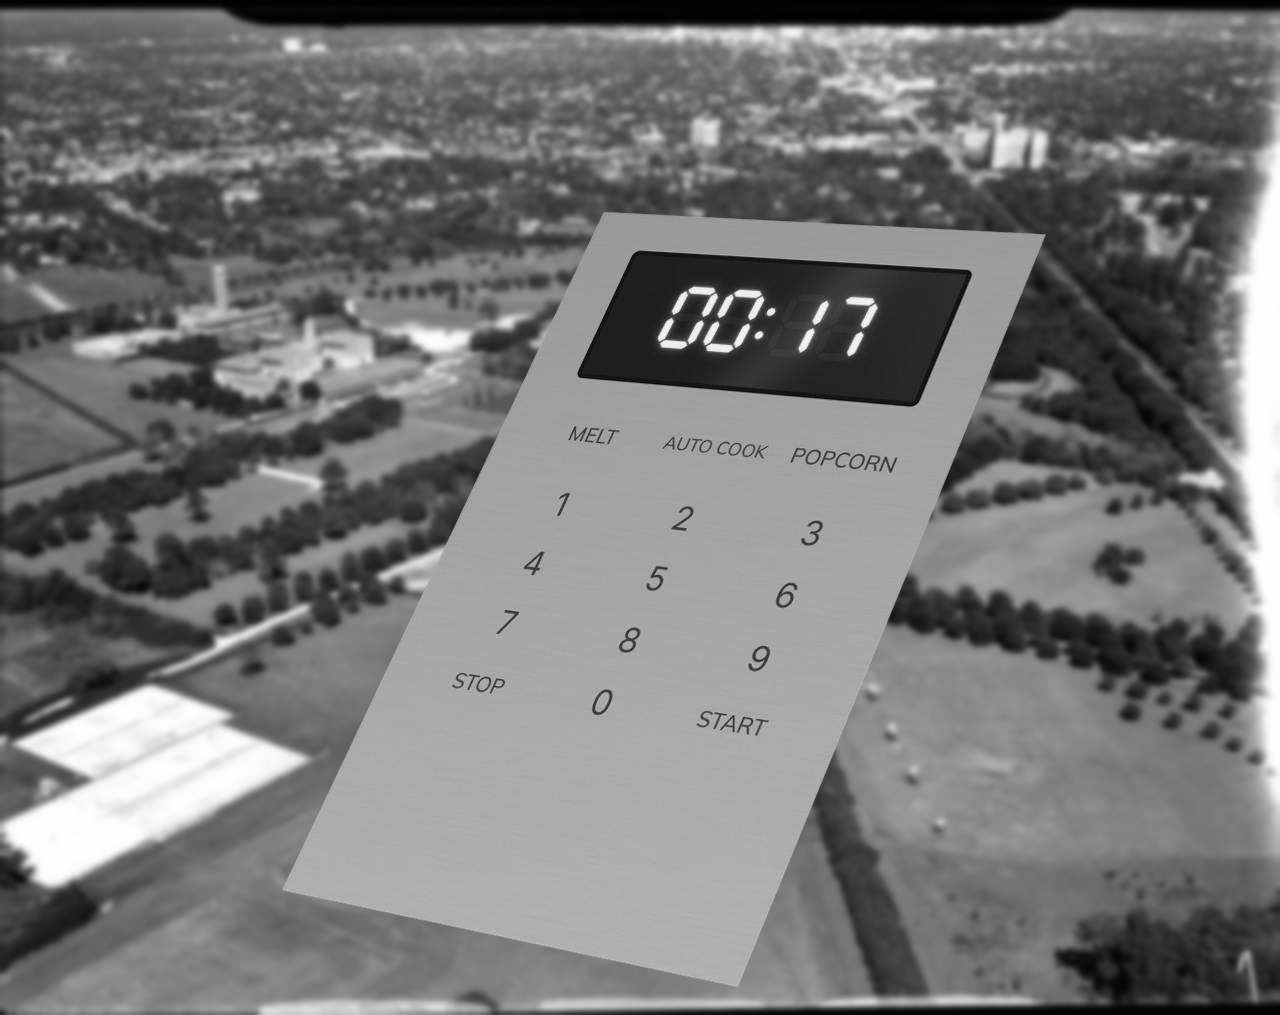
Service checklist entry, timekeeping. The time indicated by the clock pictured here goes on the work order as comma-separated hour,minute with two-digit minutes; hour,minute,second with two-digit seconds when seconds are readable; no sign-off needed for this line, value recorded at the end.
0,17
